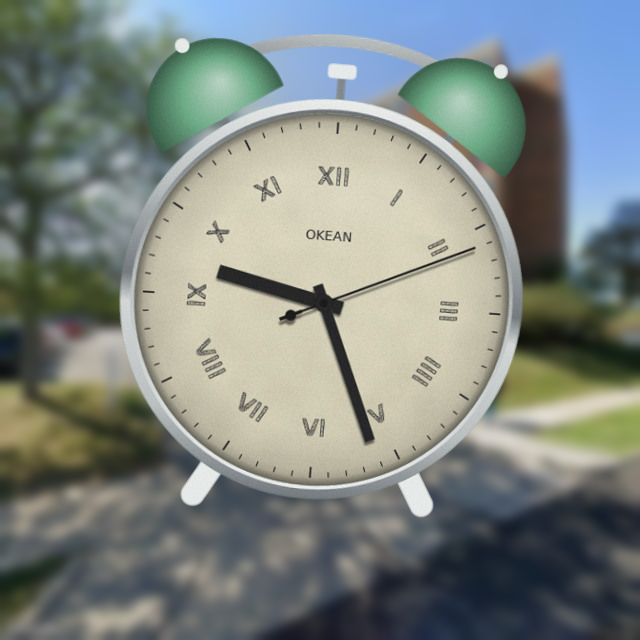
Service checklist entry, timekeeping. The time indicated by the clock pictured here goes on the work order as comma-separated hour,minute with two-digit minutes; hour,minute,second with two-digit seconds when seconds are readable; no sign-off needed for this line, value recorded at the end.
9,26,11
